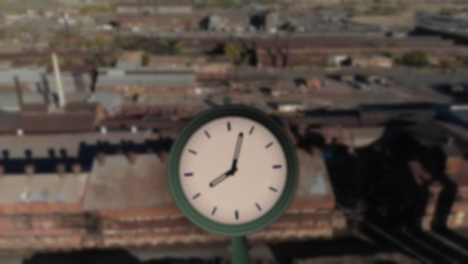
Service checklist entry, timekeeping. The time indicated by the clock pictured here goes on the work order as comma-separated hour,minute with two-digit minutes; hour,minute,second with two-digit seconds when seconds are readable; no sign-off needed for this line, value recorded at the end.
8,03
